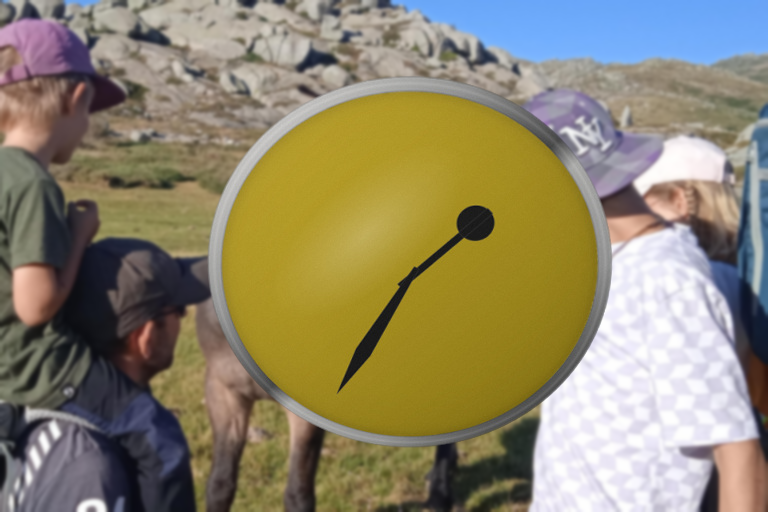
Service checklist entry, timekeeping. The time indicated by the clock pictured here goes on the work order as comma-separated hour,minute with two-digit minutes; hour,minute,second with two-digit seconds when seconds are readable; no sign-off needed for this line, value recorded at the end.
1,35
